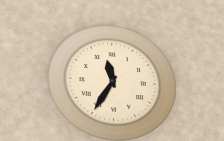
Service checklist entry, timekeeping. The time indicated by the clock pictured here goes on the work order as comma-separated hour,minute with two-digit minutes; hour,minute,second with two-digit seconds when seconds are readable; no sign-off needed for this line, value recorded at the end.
11,35
